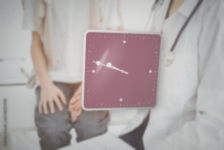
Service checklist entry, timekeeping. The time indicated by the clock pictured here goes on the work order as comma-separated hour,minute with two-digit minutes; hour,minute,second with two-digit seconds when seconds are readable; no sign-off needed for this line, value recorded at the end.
9,48
